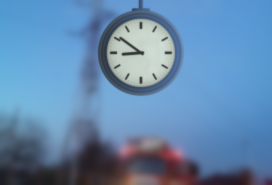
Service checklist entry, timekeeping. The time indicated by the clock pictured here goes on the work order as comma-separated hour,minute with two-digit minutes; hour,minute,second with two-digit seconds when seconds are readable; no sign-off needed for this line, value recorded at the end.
8,51
